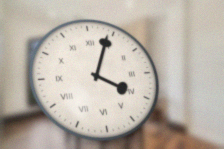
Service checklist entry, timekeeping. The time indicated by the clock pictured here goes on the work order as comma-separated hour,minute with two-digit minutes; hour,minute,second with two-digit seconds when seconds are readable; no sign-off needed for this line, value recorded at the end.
4,04
